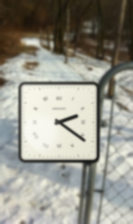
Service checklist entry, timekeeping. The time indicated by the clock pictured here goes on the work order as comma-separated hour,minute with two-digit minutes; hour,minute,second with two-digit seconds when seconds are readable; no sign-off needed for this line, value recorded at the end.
2,21
